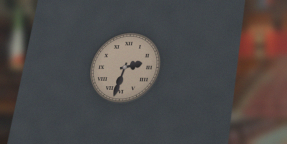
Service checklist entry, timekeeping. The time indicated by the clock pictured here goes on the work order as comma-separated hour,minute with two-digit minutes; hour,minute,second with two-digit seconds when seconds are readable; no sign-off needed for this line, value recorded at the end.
2,32
